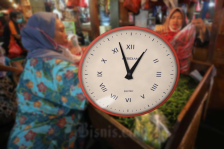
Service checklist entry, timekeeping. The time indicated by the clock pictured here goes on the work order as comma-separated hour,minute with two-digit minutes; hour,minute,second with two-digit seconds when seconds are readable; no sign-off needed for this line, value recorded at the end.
12,57
